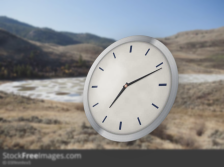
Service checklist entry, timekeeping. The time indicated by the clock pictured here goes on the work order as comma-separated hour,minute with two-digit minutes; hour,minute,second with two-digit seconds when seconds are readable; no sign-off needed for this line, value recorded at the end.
7,11
